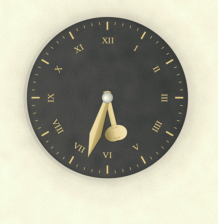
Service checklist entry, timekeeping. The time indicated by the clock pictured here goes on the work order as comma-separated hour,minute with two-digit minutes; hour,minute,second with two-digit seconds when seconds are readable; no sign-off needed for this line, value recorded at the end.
5,33
